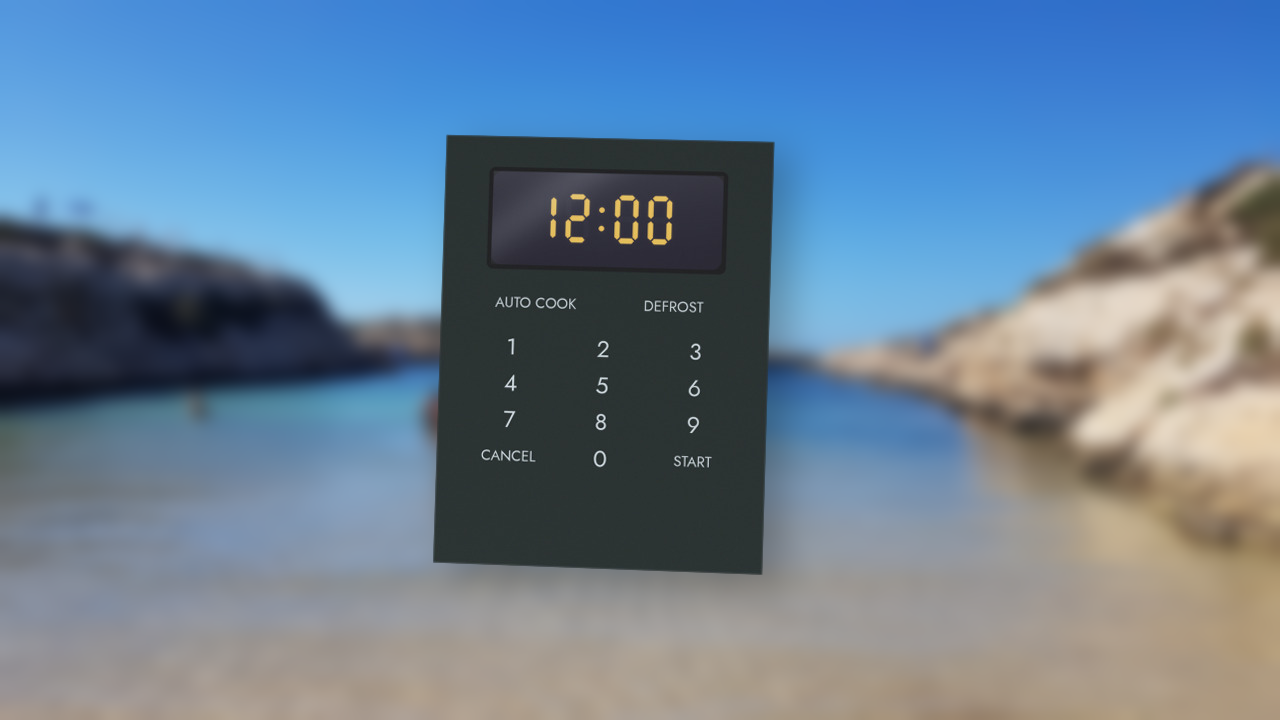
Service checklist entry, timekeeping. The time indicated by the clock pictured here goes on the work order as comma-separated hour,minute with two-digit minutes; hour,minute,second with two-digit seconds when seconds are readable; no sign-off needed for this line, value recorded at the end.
12,00
